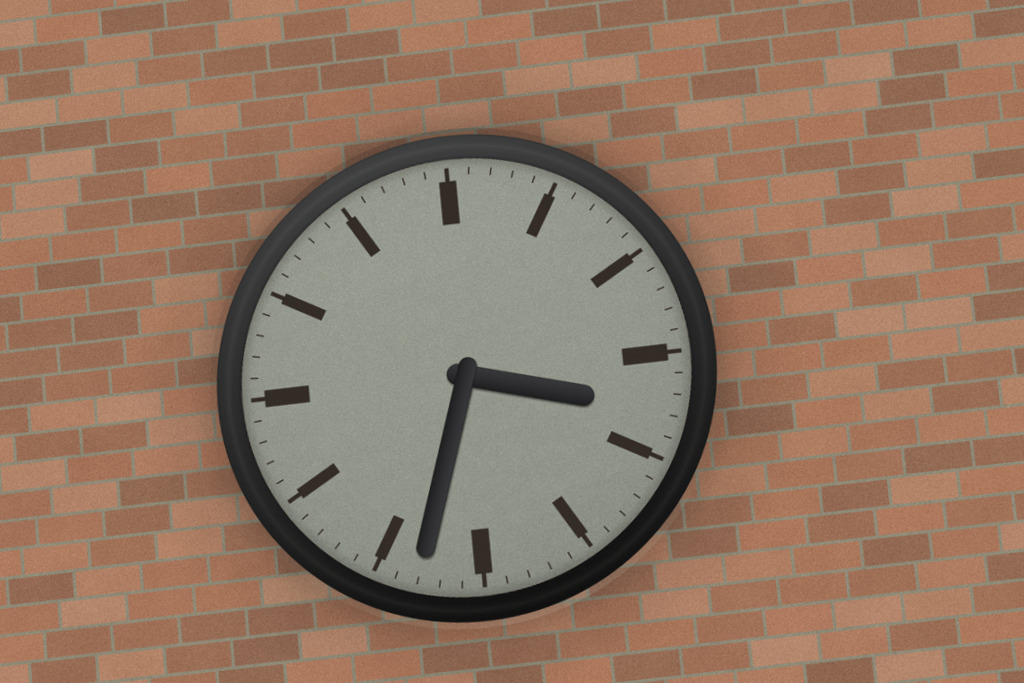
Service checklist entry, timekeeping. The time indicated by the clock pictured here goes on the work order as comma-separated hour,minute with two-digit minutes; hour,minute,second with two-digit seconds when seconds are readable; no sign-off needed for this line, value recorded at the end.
3,33
